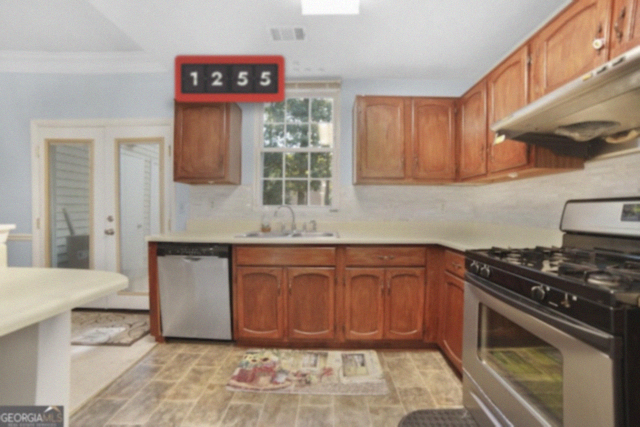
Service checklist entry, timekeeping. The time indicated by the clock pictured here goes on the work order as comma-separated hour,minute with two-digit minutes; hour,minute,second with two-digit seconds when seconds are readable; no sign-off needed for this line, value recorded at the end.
12,55
